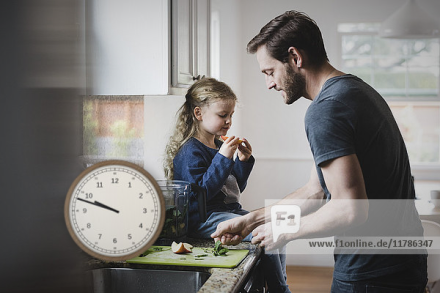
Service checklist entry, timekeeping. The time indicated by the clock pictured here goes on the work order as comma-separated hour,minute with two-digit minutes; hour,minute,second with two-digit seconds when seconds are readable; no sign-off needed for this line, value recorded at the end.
9,48
